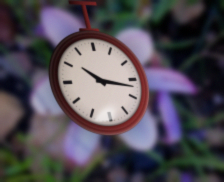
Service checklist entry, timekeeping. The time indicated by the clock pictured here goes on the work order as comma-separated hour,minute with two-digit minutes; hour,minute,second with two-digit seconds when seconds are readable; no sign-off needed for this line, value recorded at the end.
10,17
